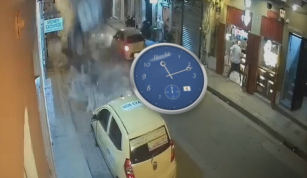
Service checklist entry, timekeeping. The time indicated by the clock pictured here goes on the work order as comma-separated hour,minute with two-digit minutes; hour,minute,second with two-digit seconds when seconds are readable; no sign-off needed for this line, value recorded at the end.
11,12
